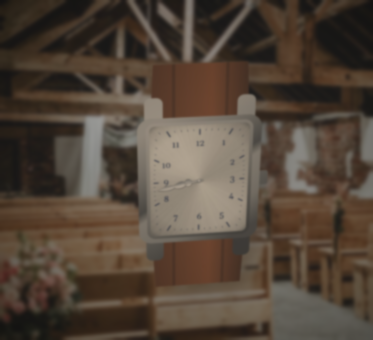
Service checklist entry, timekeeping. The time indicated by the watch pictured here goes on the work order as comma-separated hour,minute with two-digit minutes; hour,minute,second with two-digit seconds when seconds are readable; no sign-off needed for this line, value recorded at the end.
8,43
